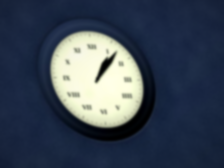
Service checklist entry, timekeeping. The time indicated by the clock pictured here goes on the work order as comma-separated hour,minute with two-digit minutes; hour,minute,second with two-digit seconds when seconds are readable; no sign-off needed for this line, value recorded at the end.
1,07
